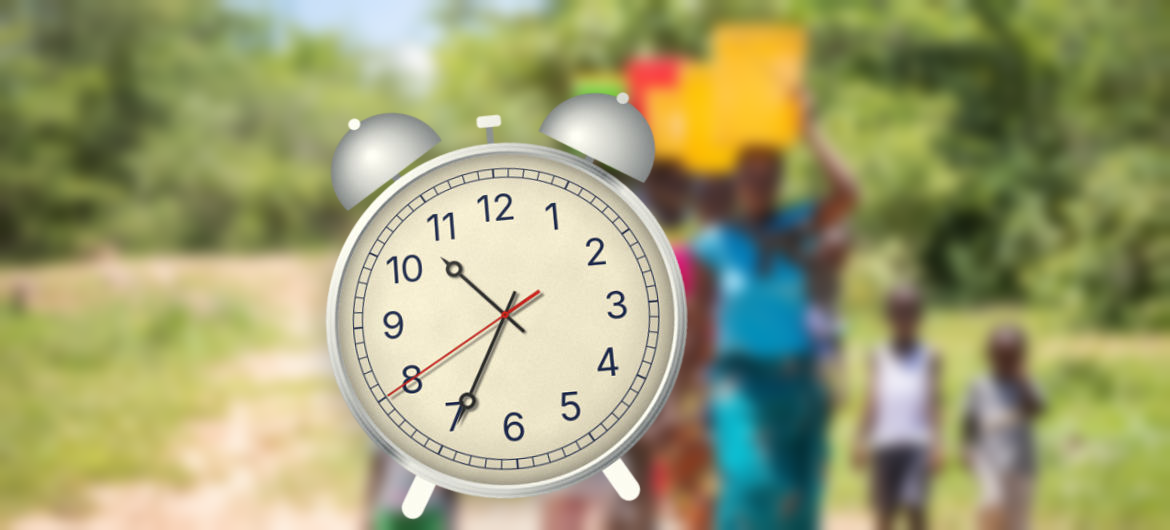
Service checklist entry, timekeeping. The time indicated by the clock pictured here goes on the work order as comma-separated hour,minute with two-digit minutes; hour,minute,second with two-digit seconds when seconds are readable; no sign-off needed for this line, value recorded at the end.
10,34,40
